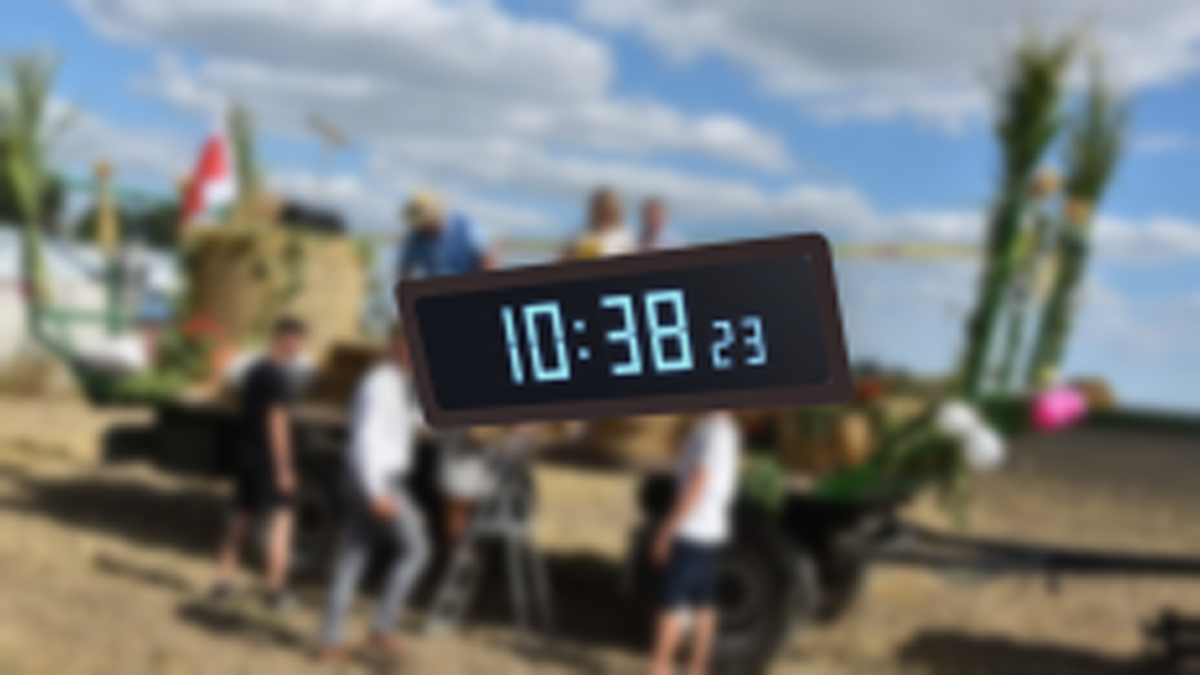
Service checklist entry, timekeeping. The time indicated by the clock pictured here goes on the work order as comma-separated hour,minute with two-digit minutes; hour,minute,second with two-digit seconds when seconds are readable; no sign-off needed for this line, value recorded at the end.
10,38,23
